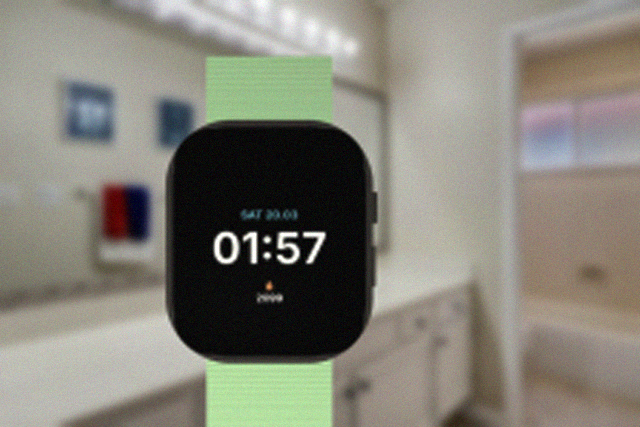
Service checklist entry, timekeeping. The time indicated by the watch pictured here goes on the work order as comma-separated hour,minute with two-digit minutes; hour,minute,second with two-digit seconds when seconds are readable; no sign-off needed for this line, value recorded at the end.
1,57
